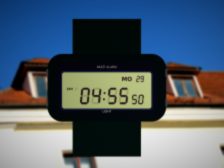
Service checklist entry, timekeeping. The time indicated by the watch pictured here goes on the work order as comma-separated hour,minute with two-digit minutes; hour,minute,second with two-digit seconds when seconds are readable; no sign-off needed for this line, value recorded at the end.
4,55,50
